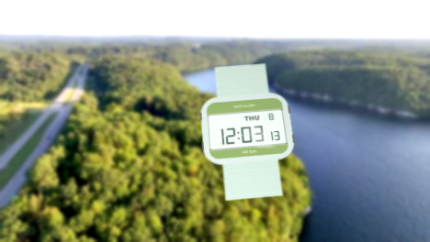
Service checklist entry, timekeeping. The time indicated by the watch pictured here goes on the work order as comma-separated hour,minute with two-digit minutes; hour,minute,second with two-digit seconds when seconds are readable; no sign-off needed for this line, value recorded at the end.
12,03,13
